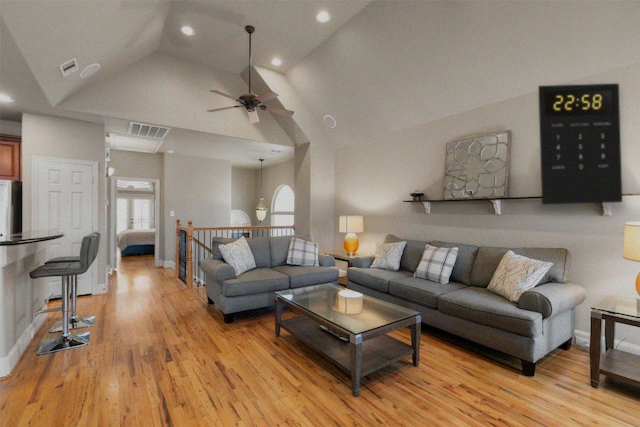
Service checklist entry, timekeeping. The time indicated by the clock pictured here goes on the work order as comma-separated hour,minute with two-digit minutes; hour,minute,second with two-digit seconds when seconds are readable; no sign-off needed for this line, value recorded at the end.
22,58
